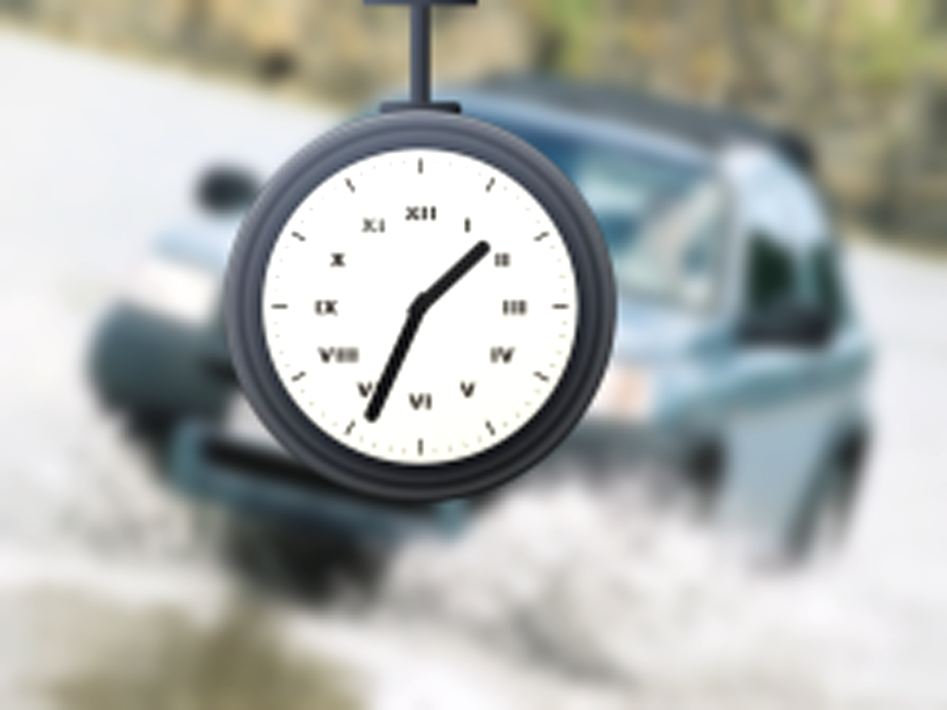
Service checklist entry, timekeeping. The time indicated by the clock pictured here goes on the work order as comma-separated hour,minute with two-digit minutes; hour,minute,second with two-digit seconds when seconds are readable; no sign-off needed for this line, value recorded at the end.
1,34
